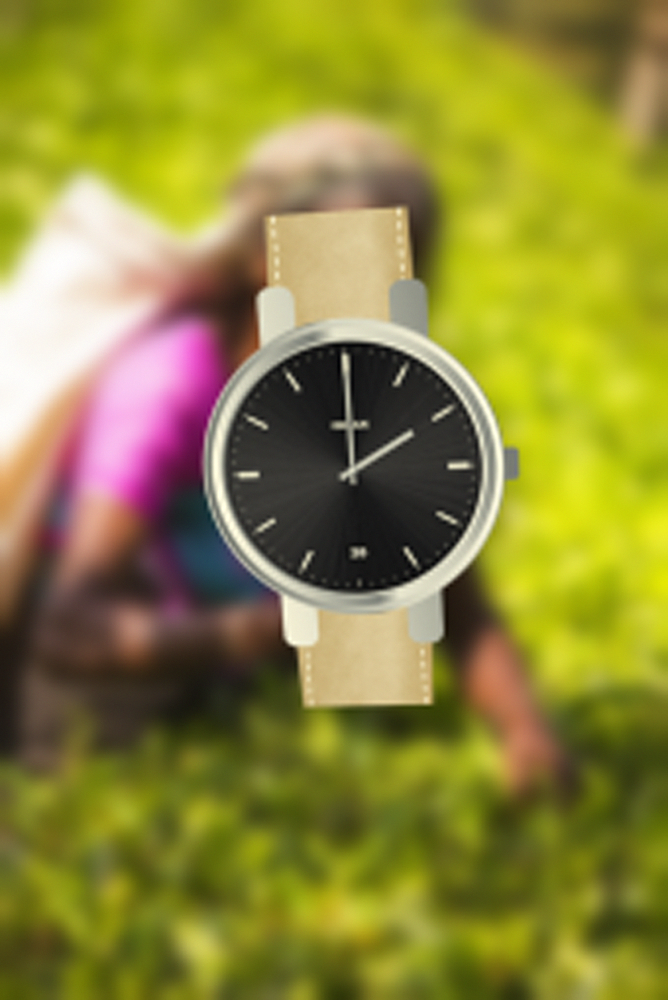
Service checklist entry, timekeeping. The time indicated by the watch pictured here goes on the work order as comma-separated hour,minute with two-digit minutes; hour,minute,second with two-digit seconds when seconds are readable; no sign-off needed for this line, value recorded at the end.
2,00
